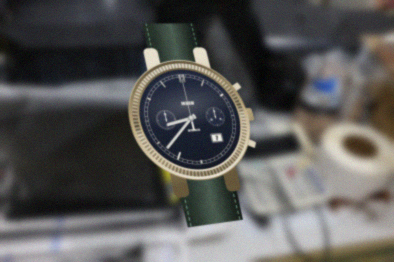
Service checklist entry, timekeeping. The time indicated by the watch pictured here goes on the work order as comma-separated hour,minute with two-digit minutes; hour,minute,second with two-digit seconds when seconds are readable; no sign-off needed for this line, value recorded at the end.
8,38
